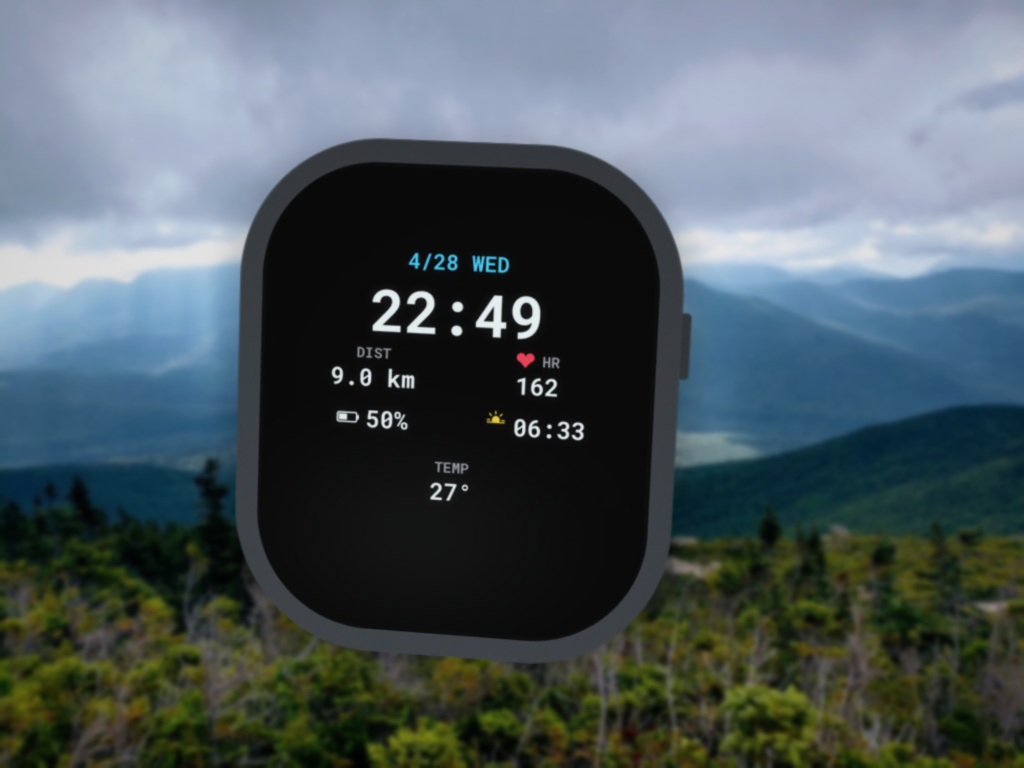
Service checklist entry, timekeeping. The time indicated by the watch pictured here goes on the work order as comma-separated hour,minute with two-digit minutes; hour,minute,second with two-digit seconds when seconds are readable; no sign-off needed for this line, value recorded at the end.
22,49
